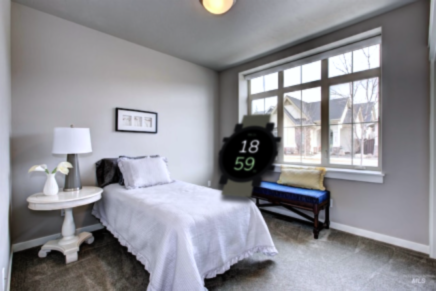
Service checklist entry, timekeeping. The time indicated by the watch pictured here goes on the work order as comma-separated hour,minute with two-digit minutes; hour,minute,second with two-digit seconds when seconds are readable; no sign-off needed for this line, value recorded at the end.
18,59
